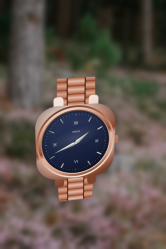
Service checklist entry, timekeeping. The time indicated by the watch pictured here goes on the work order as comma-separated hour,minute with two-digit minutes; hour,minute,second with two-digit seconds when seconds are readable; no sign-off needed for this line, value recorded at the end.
1,41
